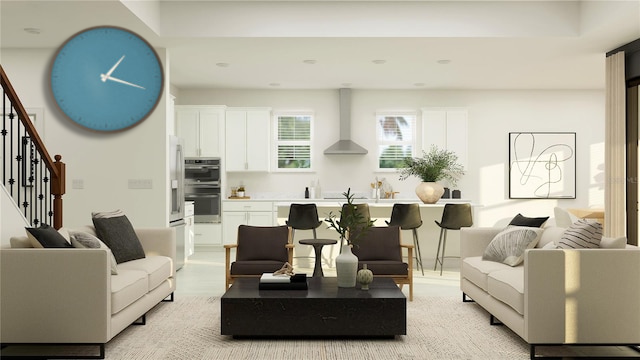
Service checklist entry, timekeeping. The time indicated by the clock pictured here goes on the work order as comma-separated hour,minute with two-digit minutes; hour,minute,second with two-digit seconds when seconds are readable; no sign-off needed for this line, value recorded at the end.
1,18
